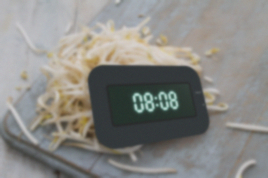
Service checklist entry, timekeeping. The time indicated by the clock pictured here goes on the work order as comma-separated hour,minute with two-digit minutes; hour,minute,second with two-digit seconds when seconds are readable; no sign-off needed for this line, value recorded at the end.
8,08
